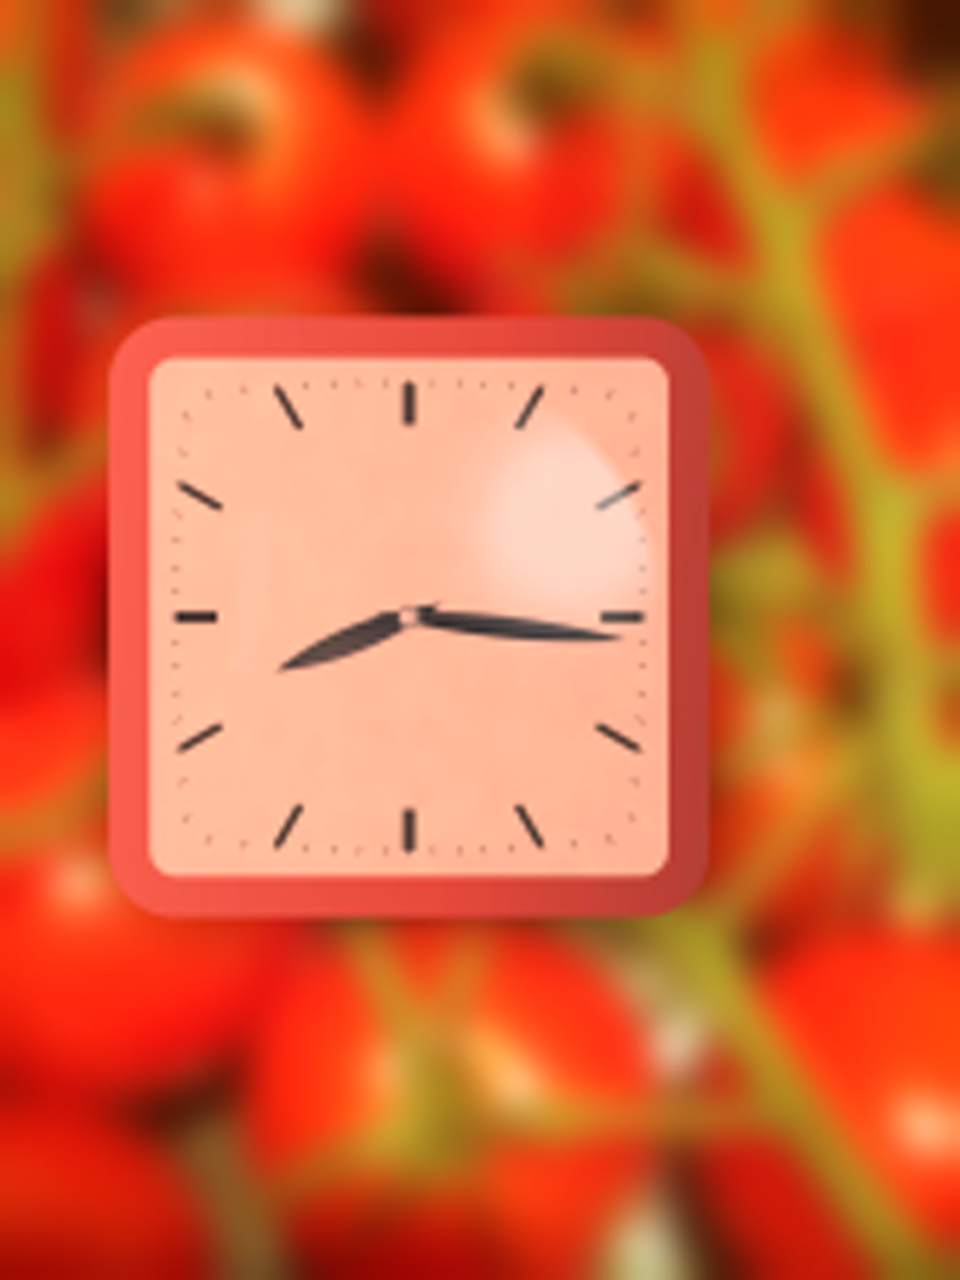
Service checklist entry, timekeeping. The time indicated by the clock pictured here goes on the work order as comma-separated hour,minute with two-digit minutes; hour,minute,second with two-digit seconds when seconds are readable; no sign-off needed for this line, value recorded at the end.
8,16
